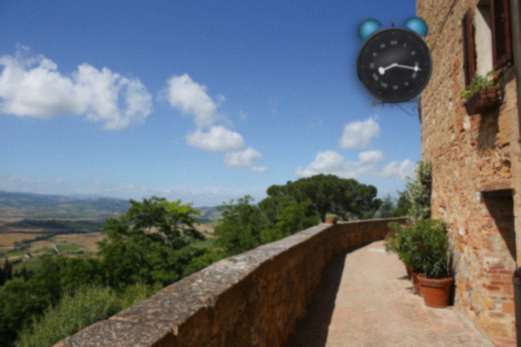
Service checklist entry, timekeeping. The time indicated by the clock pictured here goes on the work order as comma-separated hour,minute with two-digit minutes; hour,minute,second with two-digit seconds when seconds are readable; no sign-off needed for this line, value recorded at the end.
8,17
